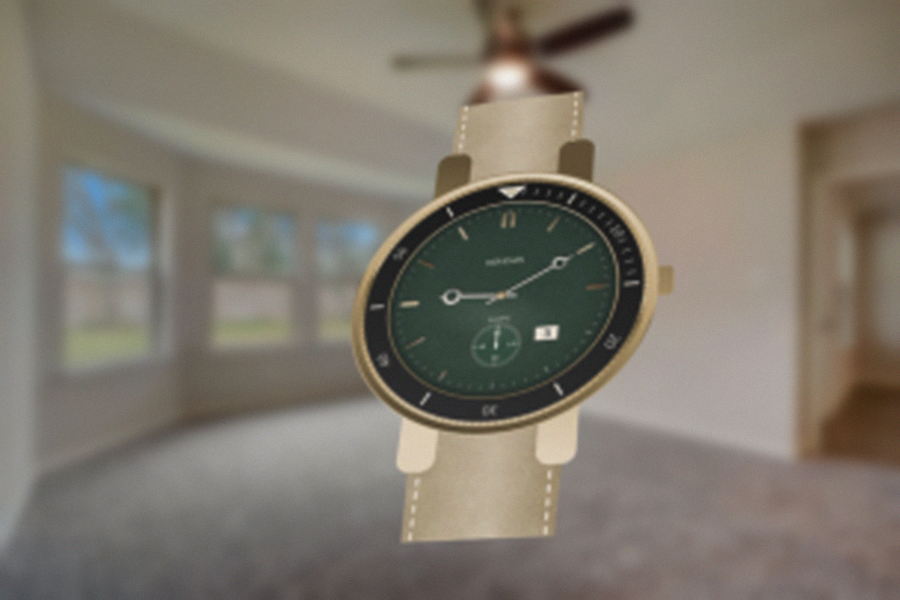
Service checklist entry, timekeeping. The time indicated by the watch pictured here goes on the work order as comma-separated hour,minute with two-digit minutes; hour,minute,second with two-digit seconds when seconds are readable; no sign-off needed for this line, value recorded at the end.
9,10
